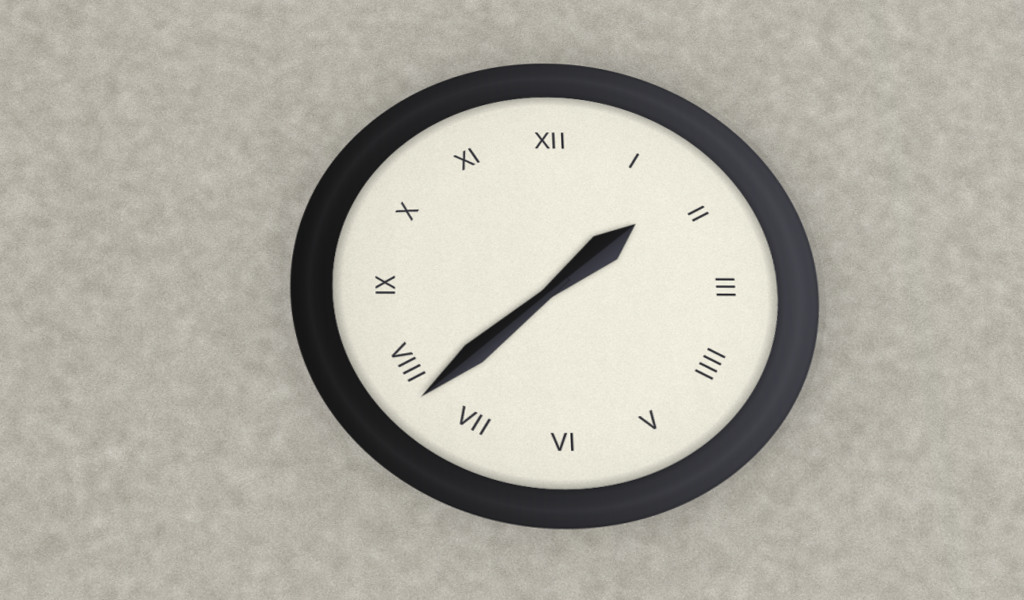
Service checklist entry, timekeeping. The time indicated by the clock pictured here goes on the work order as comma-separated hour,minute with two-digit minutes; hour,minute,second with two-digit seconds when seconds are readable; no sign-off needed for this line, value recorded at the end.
1,38
